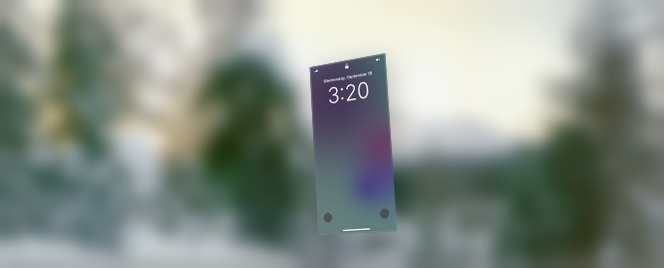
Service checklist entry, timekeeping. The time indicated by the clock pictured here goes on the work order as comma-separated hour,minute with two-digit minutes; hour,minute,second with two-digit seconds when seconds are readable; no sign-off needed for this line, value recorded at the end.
3,20
